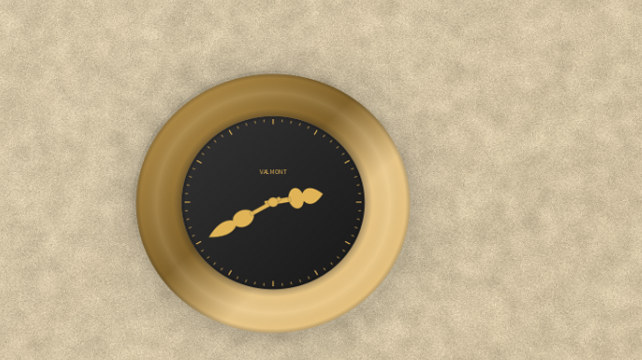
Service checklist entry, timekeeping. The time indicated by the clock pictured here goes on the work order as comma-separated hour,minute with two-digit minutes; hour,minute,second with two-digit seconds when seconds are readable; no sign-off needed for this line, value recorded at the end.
2,40
